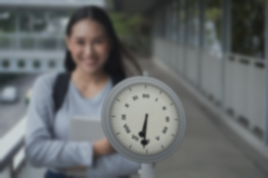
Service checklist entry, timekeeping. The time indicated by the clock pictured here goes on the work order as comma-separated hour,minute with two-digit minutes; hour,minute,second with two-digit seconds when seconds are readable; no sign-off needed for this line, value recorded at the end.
6,31
